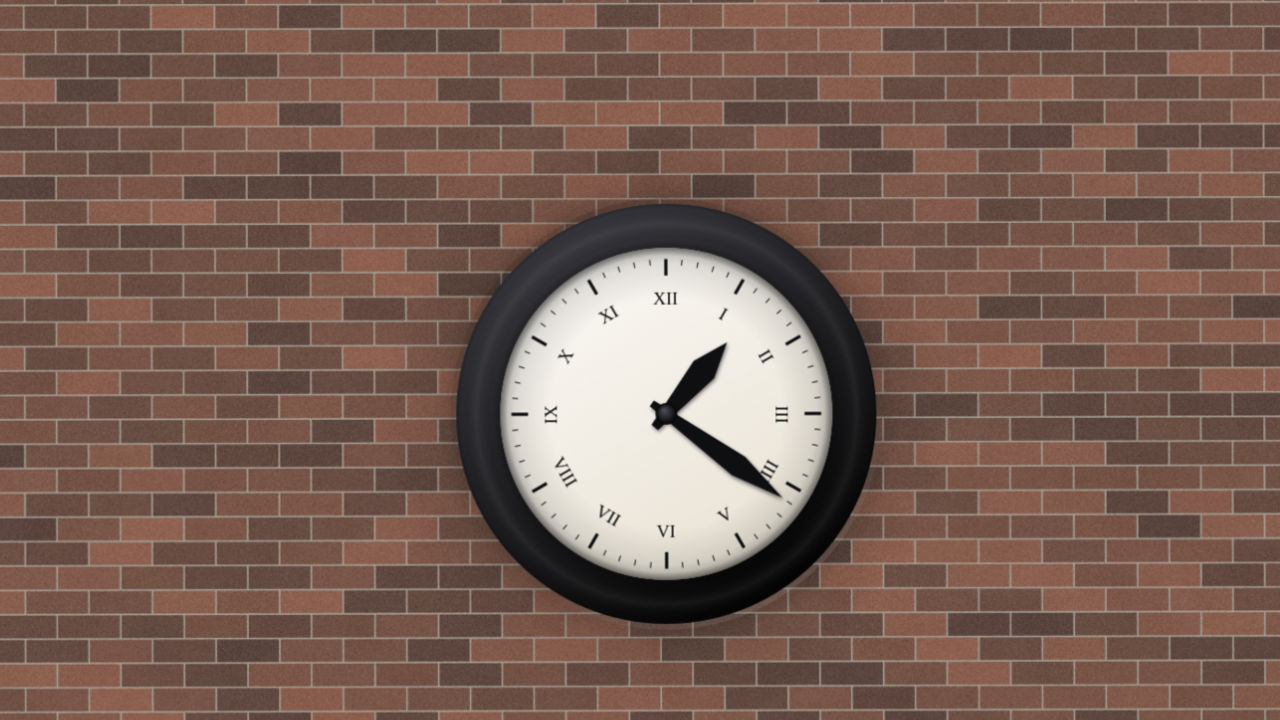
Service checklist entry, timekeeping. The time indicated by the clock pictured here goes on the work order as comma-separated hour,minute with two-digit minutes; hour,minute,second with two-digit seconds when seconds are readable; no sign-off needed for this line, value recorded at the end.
1,21
